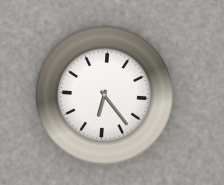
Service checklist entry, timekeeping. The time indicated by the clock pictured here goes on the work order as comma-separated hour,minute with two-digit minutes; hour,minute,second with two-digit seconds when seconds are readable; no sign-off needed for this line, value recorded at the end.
6,23
